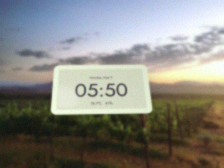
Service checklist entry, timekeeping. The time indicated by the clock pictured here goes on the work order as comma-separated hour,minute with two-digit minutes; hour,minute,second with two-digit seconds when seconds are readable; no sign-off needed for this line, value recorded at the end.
5,50
